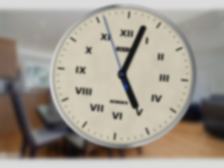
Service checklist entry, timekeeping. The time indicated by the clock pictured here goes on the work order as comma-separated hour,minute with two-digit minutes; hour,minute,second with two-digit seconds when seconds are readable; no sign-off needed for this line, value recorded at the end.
5,02,56
